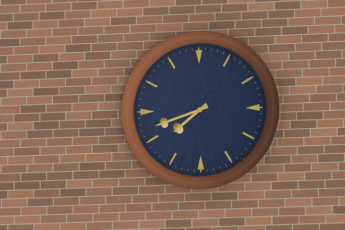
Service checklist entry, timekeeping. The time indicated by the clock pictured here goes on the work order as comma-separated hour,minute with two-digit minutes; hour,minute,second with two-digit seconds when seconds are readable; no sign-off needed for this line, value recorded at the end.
7,42
